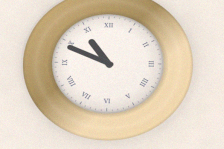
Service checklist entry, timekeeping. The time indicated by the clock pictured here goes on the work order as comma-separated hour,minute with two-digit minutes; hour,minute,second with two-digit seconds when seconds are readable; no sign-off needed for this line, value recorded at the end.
10,49
